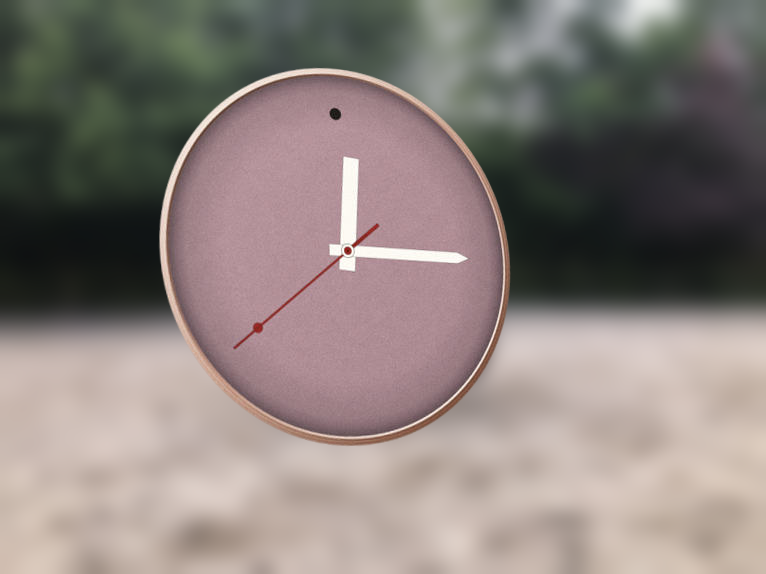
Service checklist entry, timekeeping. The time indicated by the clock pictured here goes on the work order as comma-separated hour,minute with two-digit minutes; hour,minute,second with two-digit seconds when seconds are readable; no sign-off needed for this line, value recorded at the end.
12,15,39
